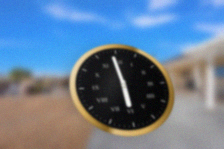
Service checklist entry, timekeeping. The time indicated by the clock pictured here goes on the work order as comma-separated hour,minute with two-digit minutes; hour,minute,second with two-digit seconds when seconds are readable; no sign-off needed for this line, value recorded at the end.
5,59
